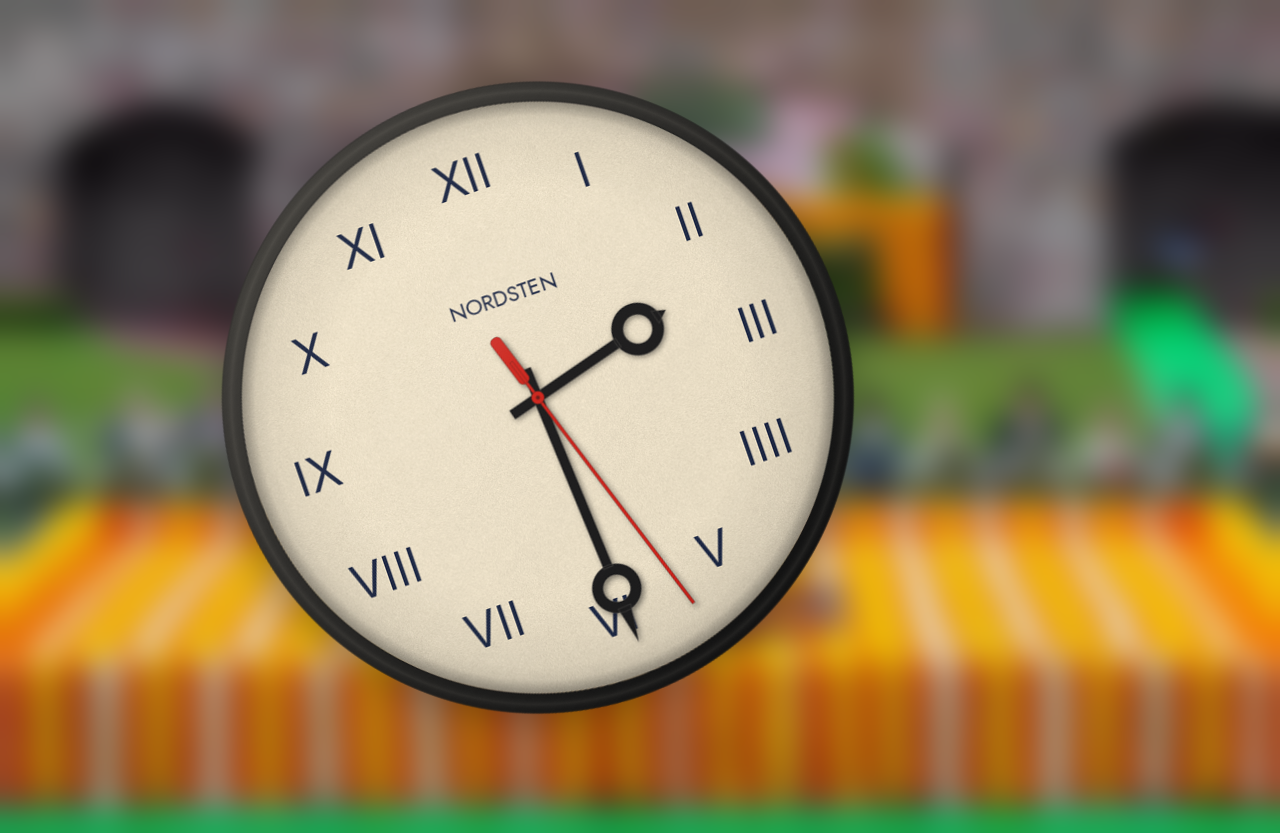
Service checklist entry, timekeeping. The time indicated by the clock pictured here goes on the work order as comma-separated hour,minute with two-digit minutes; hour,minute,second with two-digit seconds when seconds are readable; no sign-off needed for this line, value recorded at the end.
2,29,27
